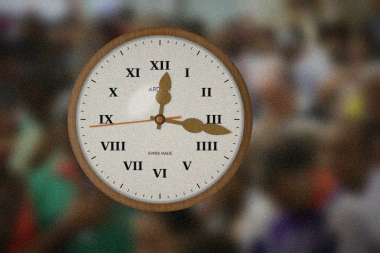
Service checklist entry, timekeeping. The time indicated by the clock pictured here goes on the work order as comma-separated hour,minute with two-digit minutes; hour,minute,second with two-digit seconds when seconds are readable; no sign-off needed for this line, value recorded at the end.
12,16,44
